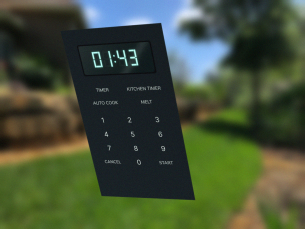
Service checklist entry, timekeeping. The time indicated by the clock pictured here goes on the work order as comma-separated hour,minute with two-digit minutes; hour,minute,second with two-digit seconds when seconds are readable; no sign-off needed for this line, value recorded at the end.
1,43
